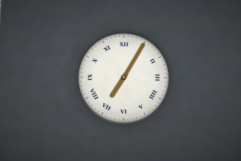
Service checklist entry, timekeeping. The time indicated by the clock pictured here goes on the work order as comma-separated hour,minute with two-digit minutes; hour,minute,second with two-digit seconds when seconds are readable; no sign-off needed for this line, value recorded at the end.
7,05
